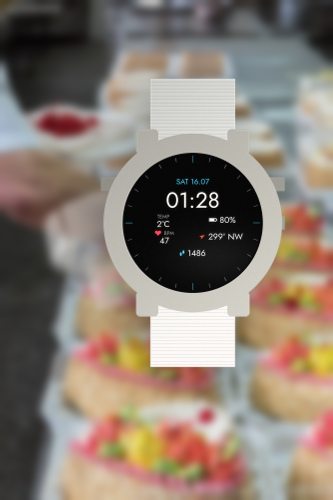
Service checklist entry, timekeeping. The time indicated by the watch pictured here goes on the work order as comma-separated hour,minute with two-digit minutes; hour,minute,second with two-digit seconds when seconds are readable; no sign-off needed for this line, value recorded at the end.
1,28
